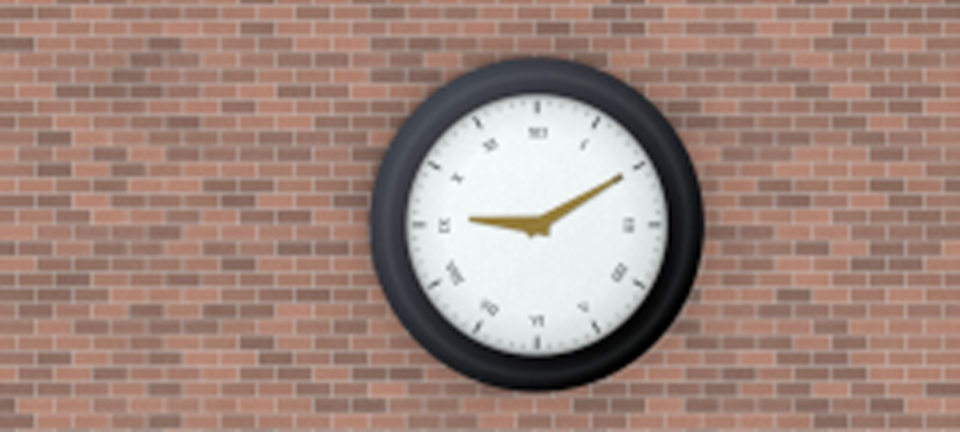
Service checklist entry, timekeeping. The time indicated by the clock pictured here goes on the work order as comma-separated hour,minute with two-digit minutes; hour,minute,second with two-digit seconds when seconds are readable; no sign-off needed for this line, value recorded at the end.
9,10
